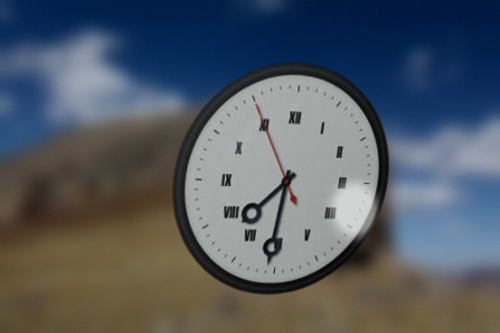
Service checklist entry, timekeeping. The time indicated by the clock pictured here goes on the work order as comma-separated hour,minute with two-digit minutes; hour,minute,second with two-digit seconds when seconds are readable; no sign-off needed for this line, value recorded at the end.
7,30,55
